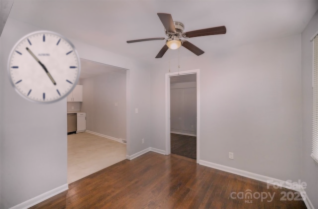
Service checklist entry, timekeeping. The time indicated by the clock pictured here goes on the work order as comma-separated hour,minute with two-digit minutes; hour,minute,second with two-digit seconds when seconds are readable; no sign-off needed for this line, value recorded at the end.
4,53
